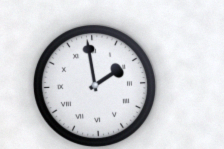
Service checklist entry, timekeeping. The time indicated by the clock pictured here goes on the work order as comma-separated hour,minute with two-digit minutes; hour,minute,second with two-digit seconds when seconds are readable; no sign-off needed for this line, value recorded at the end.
1,59
